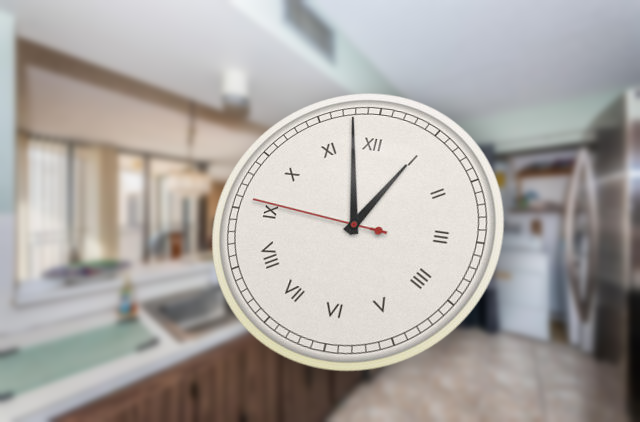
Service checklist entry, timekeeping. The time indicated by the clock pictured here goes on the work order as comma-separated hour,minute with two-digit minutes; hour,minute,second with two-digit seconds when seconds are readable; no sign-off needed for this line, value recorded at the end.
12,57,46
